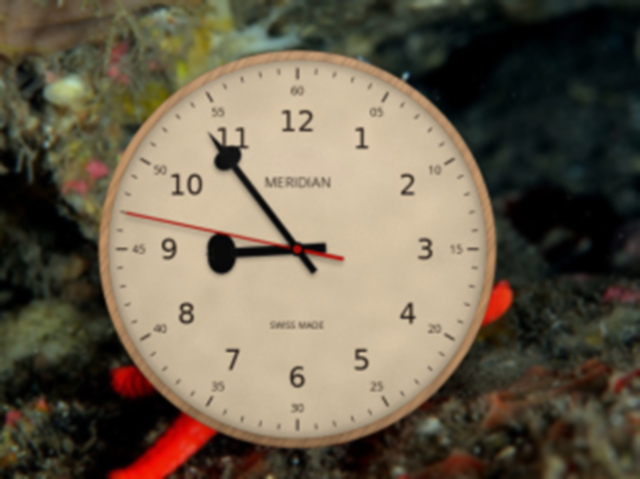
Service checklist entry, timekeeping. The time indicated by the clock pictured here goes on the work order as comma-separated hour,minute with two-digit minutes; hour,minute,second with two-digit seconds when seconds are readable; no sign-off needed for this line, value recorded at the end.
8,53,47
